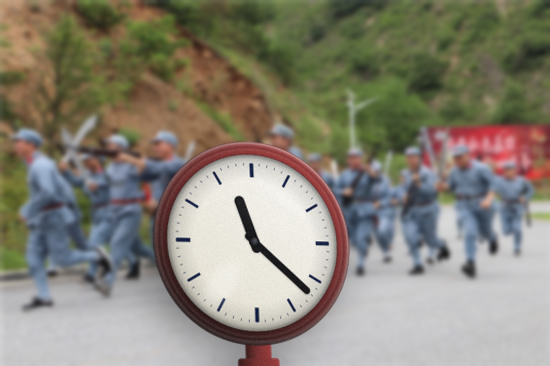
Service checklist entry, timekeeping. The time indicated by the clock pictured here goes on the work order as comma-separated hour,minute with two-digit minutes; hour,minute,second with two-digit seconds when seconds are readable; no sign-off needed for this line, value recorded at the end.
11,22
